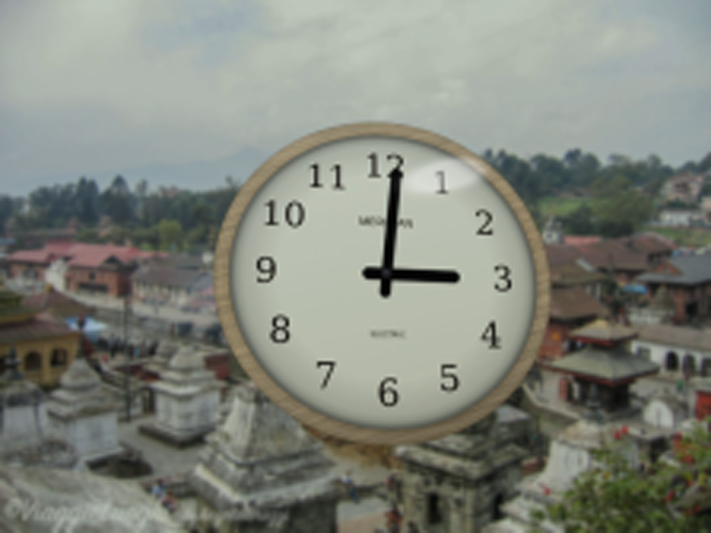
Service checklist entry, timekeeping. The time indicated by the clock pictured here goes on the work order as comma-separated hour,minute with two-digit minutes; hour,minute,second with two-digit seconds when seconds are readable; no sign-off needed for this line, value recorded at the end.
3,01
